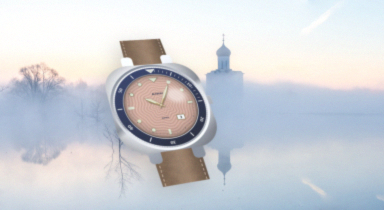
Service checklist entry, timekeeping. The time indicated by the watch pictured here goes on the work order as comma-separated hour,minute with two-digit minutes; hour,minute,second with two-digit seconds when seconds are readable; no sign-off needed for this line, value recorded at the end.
10,05
